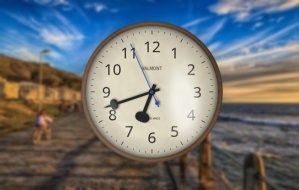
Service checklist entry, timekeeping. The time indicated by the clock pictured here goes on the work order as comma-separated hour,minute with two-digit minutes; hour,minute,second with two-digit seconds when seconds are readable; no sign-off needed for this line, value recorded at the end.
6,41,56
